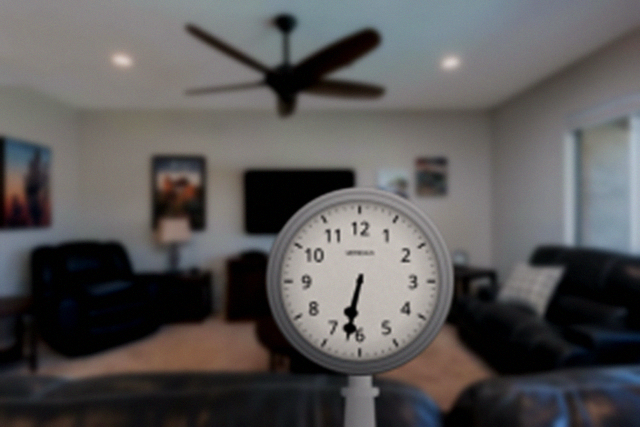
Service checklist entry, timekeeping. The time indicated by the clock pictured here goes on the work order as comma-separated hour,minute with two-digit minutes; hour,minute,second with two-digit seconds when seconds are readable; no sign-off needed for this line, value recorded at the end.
6,32
